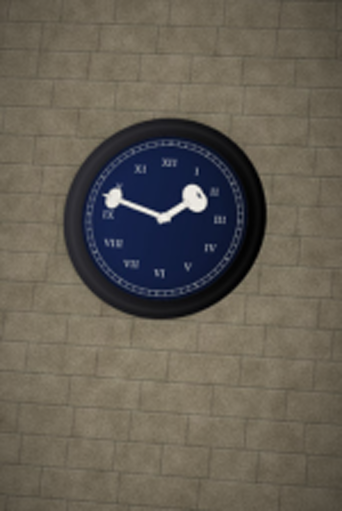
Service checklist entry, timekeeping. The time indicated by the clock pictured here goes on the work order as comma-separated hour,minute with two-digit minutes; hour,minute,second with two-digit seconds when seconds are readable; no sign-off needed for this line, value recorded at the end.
1,48
